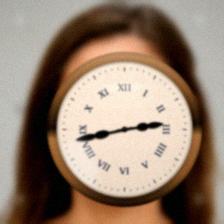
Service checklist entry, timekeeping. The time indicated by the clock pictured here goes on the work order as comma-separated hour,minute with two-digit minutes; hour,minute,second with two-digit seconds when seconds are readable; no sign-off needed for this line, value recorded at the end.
2,43
